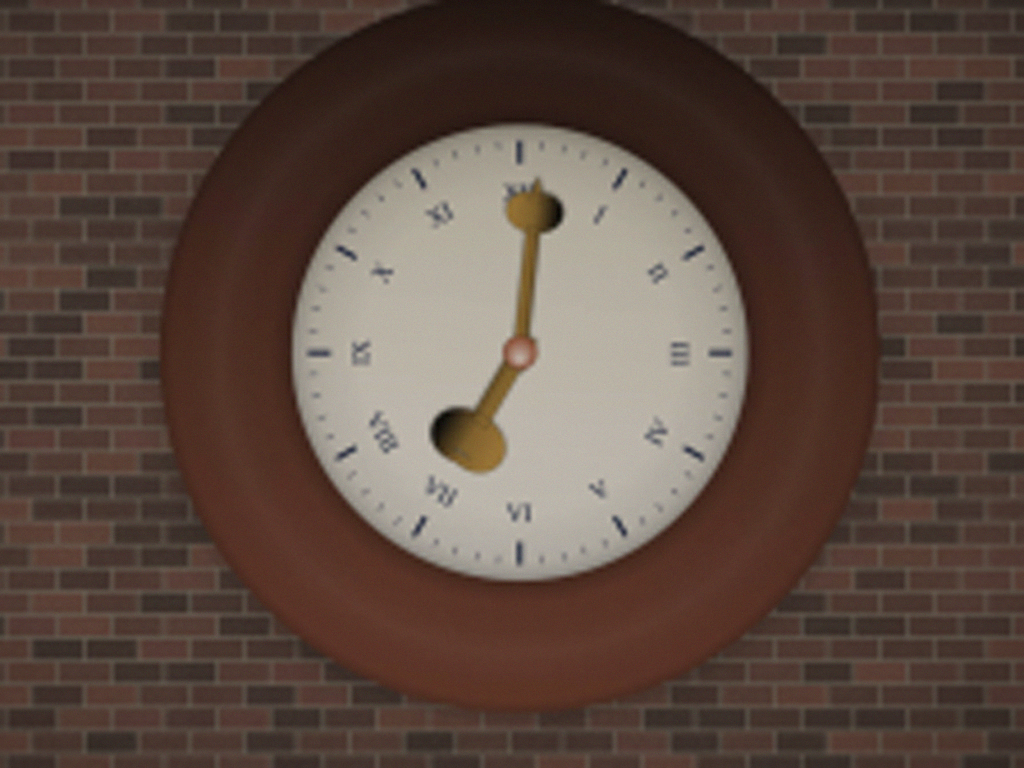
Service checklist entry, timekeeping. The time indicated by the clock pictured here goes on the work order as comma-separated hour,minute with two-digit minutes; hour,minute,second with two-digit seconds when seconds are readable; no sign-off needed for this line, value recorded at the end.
7,01
